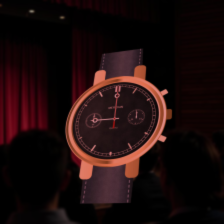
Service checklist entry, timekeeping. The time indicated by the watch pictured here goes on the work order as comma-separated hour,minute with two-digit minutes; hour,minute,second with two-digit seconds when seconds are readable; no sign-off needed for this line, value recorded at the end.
9,00
